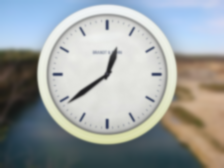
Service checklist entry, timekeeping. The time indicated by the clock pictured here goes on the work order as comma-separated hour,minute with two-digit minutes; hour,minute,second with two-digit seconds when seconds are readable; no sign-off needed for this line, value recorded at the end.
12,39
